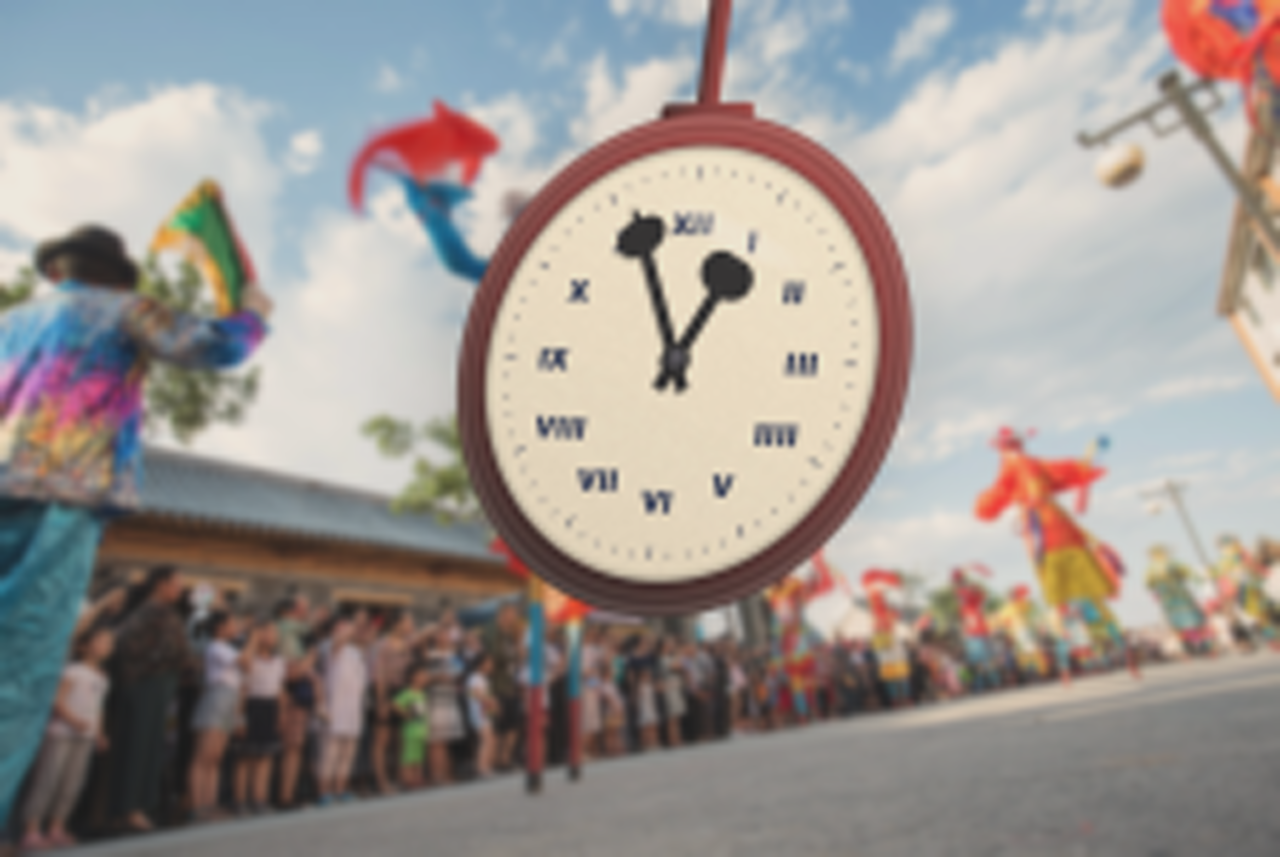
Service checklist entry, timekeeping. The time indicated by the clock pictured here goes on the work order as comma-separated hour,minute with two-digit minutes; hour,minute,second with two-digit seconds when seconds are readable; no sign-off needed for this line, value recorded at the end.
12,56
